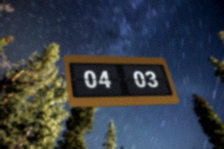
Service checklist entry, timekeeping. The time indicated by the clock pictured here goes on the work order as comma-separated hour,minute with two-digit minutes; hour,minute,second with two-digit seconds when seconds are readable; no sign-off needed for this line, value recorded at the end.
4,03
